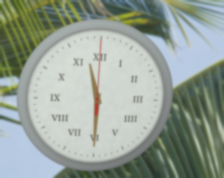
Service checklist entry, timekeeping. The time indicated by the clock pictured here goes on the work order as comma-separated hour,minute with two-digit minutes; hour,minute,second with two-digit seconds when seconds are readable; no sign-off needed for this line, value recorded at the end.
11,30,00
